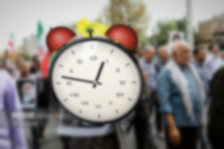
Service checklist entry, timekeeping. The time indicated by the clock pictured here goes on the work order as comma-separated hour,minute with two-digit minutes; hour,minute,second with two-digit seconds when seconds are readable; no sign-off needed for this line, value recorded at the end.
12,47
